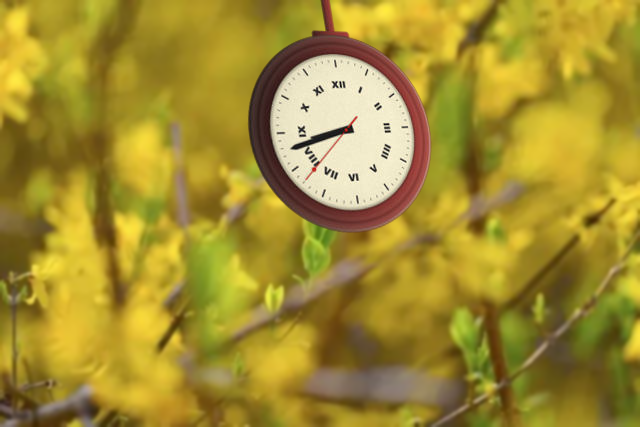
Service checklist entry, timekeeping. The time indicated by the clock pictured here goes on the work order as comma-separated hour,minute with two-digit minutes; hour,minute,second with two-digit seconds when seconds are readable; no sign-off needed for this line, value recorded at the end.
8,42,38
